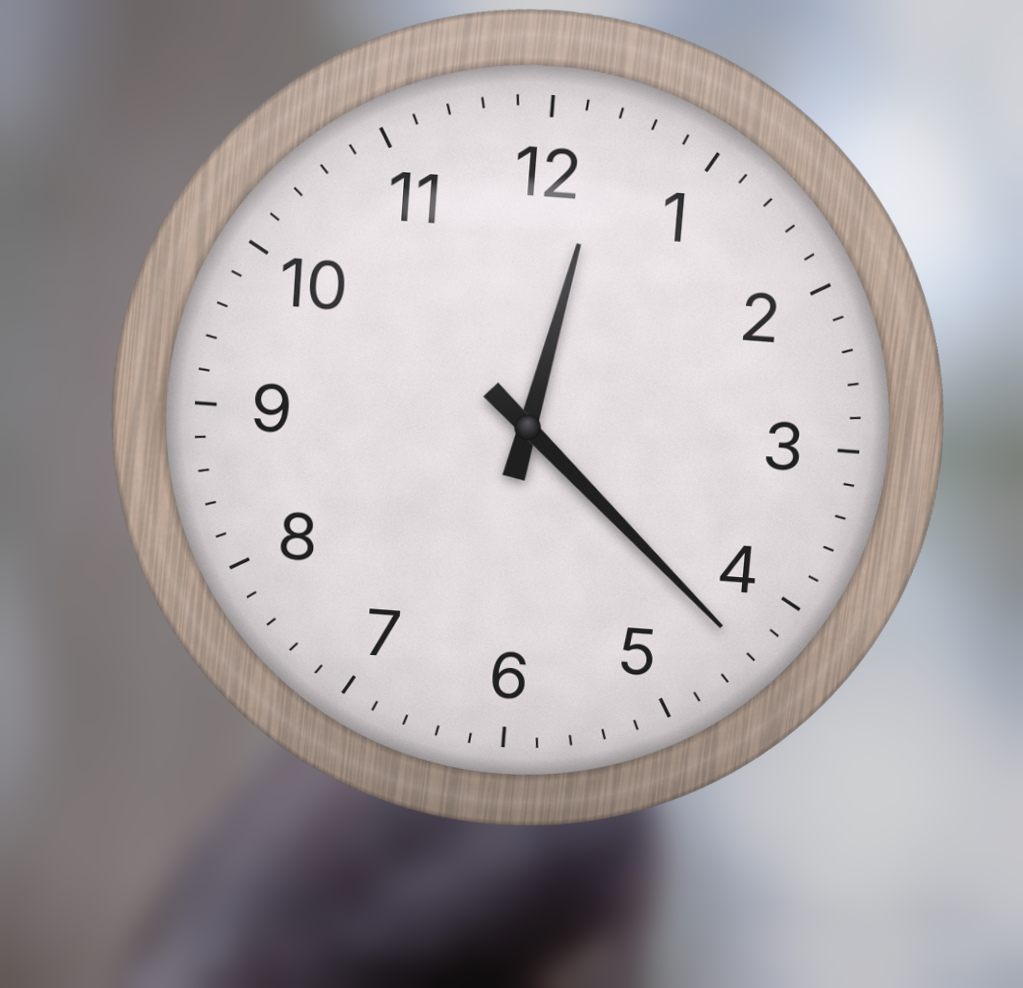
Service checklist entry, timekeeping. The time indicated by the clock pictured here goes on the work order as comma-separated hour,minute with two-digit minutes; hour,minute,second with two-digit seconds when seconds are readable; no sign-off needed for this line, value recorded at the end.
12,22
